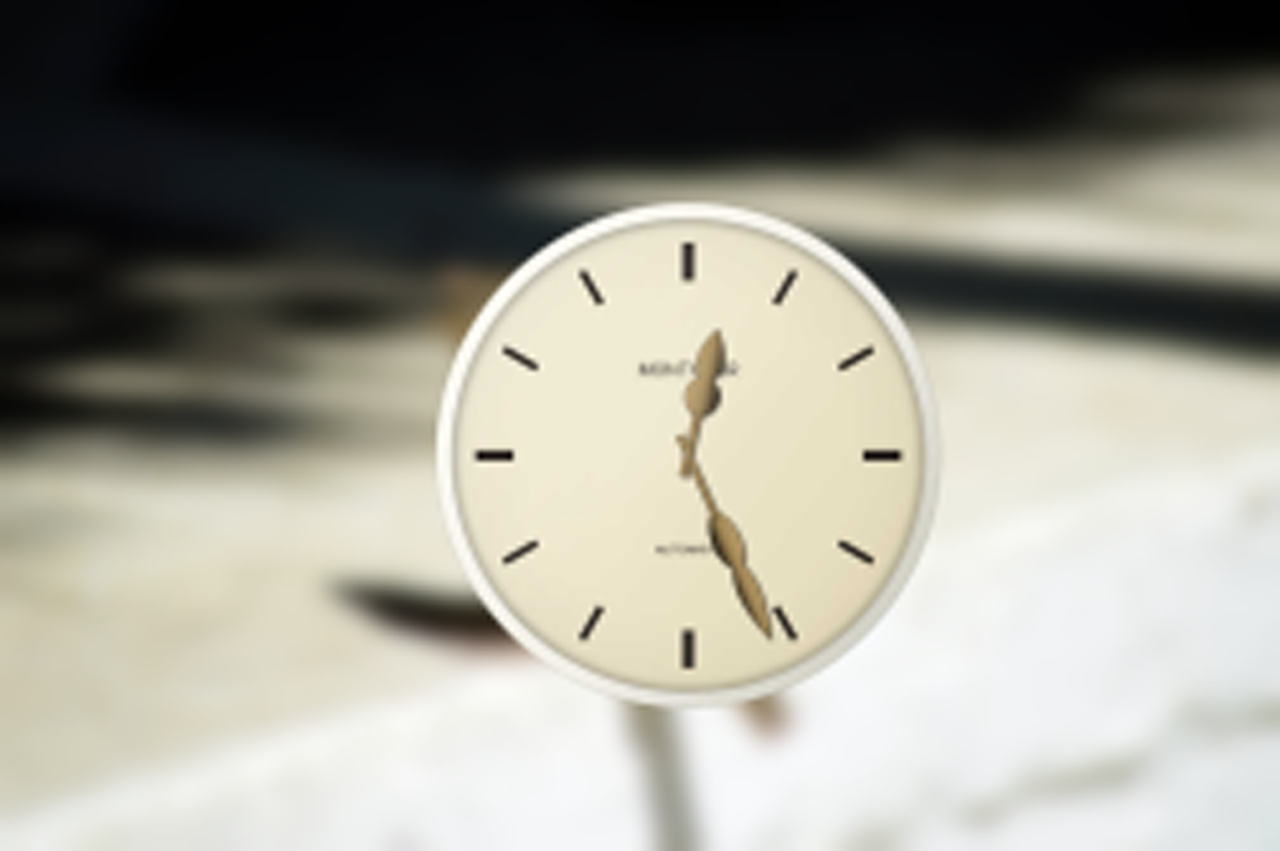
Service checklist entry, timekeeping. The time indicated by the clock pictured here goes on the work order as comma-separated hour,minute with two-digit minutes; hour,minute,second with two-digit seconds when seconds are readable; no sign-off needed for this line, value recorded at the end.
12,26
